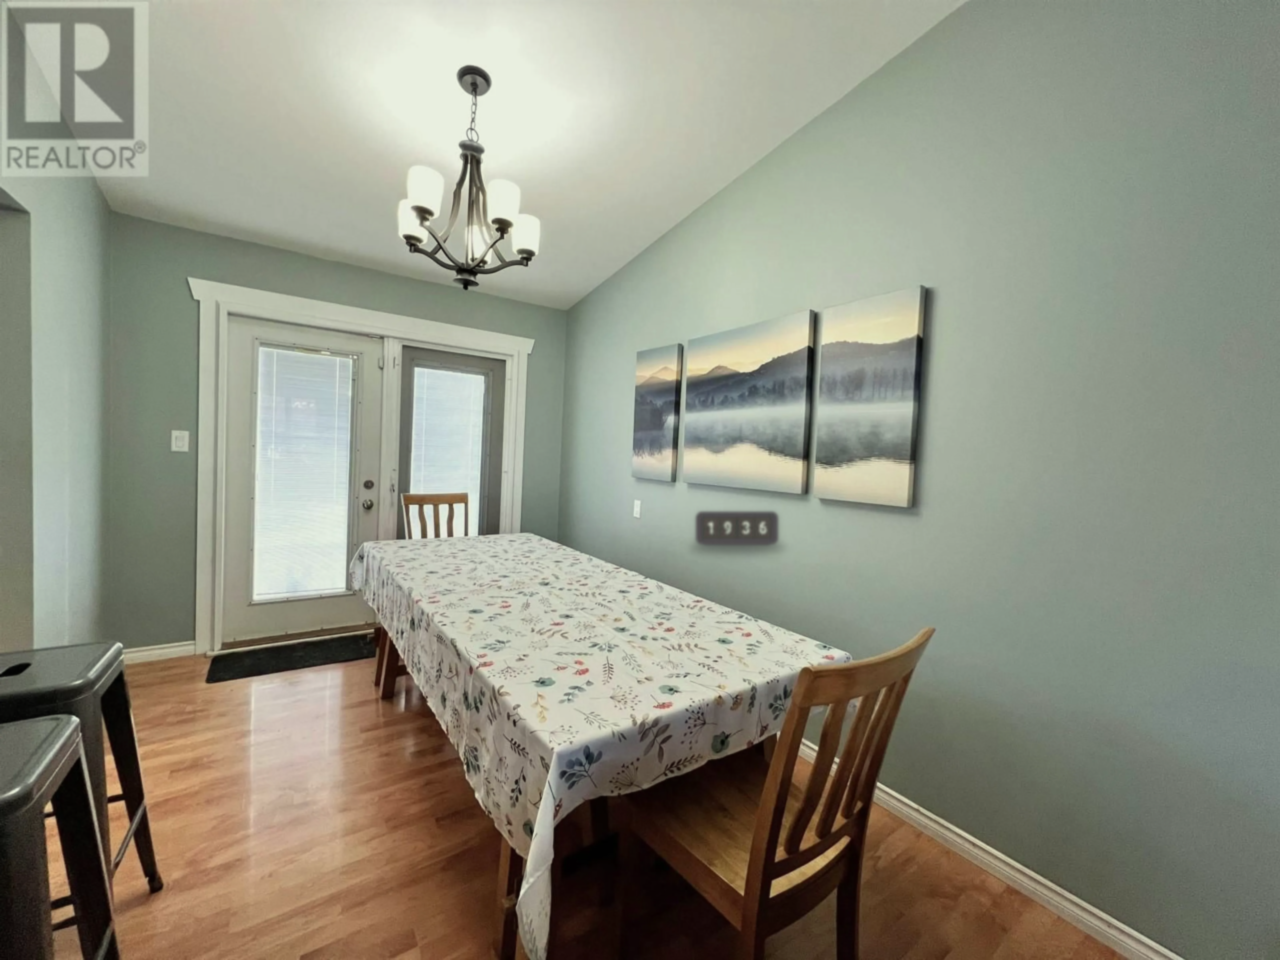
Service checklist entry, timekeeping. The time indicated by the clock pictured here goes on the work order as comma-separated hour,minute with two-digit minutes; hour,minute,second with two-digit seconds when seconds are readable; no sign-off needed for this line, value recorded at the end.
19,36
